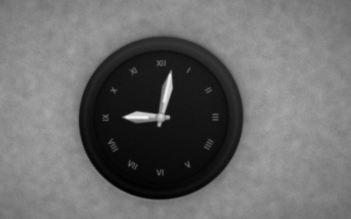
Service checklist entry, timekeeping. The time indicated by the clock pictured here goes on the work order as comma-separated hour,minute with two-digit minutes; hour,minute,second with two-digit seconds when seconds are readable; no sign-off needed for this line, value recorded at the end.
9,02
